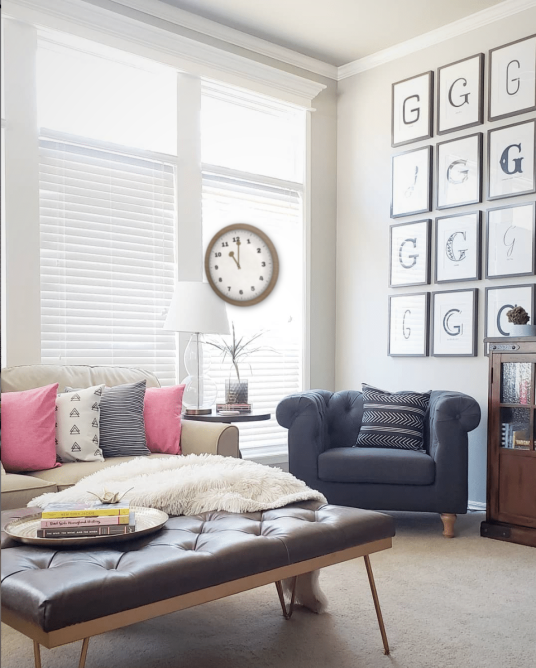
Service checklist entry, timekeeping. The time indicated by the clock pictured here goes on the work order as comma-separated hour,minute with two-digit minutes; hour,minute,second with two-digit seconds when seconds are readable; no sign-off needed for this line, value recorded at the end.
11,01
